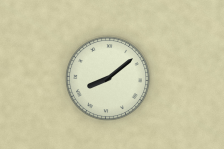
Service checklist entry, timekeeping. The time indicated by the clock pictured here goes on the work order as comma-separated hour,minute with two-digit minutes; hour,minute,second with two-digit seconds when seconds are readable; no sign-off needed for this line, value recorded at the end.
8,08
